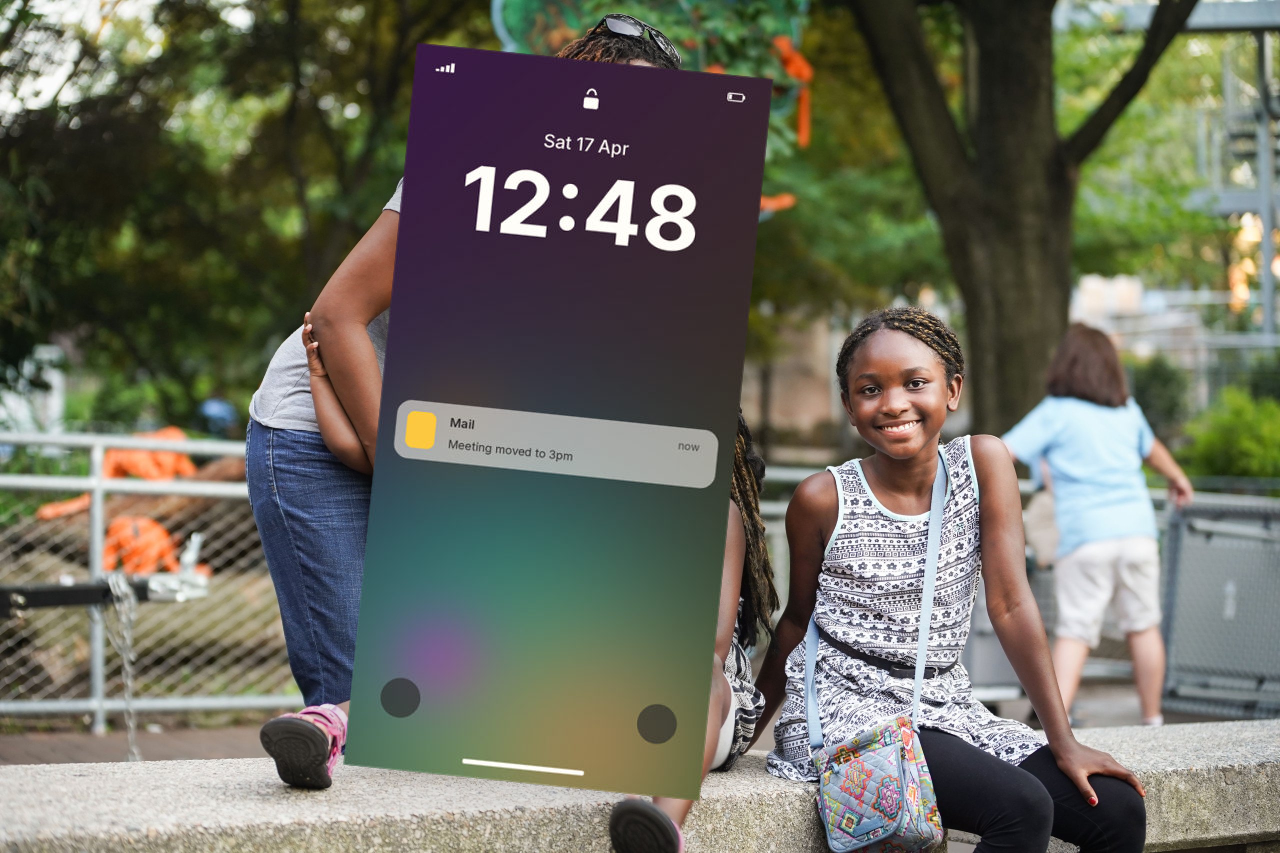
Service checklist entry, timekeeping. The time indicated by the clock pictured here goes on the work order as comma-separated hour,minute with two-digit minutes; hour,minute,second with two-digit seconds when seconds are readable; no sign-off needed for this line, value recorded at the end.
12,48
